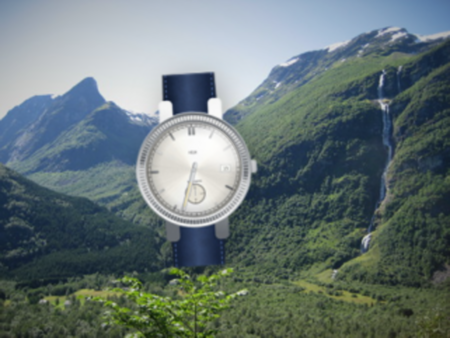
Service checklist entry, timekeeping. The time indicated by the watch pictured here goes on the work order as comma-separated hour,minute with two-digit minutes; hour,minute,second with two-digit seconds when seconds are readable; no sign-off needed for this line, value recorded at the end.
6,33
